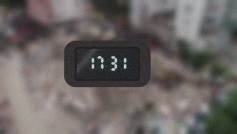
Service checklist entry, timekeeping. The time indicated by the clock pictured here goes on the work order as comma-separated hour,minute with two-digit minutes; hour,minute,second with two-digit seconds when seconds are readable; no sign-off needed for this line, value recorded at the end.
17,31
